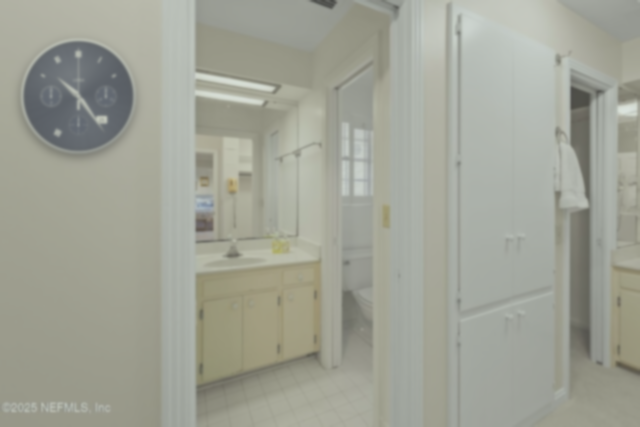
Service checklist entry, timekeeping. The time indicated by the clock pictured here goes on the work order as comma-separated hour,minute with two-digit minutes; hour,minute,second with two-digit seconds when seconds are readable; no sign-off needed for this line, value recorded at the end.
10,24
